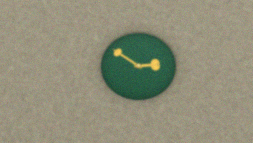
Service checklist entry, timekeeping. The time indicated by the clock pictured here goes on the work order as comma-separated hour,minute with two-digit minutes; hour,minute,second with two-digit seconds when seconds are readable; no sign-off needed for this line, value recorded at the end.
2,51
